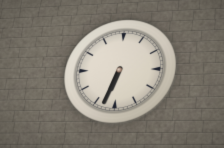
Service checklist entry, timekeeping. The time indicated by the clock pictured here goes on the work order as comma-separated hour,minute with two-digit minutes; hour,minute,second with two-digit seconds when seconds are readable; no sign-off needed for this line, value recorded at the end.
6,33
